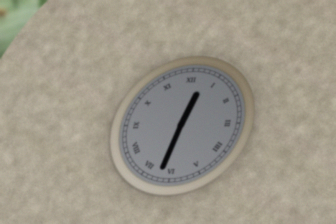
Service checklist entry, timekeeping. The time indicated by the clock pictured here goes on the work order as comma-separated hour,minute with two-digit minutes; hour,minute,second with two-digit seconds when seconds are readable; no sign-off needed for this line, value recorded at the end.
12,32
